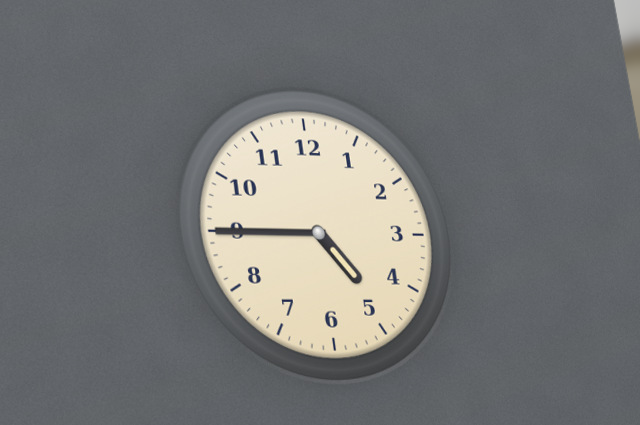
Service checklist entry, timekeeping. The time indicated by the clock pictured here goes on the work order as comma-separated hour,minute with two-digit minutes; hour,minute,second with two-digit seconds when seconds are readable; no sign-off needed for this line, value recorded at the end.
4,45
